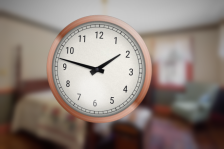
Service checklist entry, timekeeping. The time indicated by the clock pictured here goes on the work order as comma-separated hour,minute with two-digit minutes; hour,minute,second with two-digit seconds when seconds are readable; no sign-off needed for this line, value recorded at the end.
1,47
